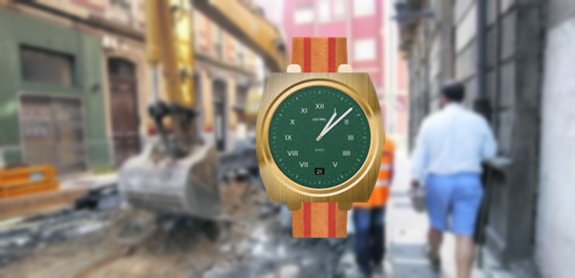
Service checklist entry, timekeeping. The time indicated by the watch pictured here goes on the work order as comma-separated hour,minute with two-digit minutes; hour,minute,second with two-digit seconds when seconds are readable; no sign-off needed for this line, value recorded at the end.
1,08
